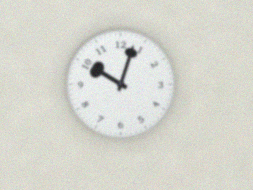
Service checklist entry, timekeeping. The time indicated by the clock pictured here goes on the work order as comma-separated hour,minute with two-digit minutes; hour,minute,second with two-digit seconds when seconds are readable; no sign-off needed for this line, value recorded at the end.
10,03
